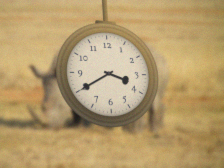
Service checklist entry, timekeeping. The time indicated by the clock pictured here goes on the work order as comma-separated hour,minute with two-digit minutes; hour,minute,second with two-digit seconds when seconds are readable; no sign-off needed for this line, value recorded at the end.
3,40
